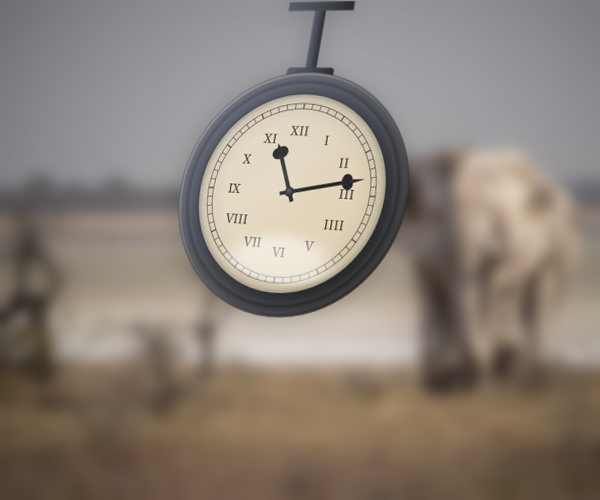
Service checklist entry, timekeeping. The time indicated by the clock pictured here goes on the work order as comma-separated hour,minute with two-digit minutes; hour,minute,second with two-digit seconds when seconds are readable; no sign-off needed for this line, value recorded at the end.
11,13
